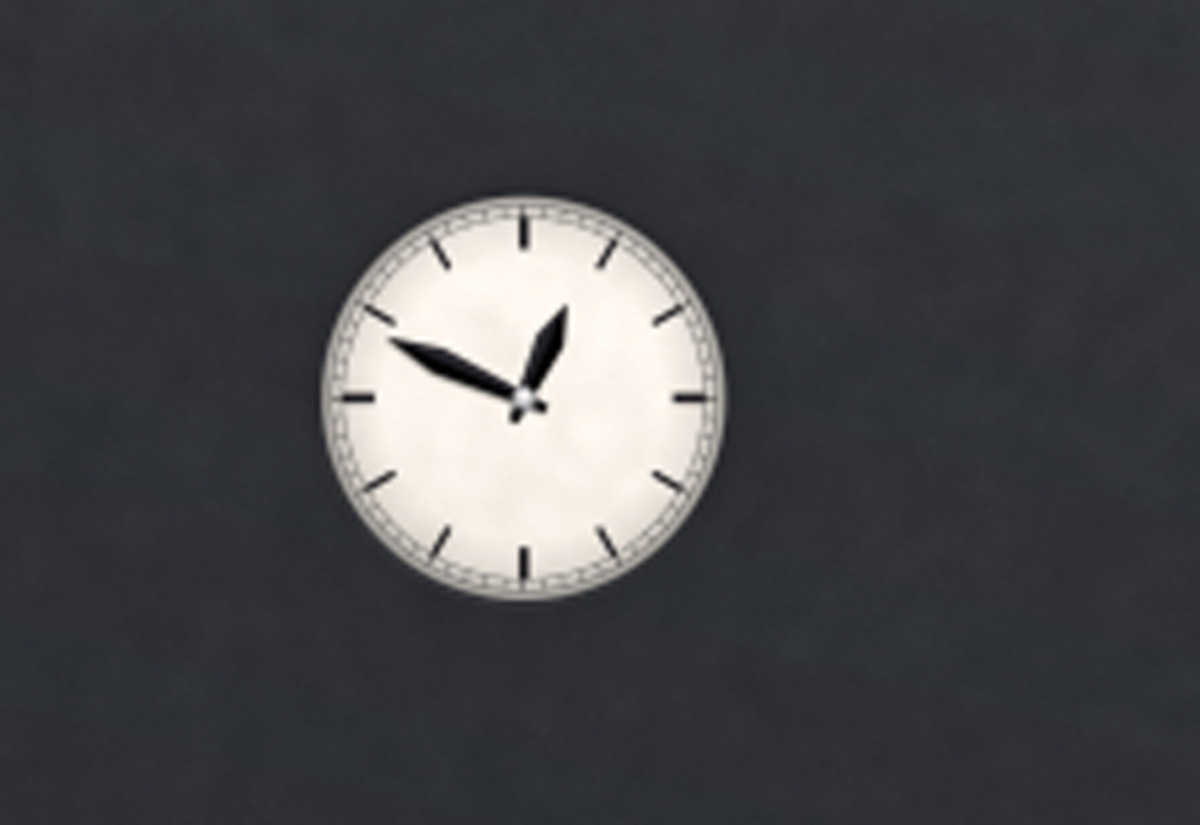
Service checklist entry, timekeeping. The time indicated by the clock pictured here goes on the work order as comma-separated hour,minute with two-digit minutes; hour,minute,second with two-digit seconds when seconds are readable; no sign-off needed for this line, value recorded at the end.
12,49
